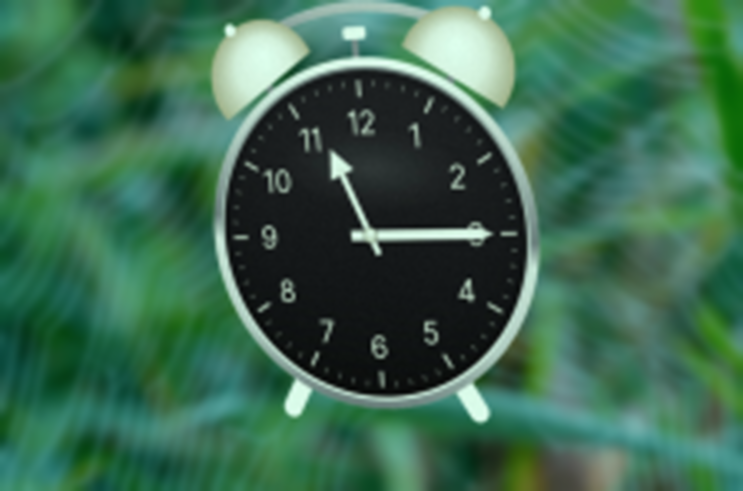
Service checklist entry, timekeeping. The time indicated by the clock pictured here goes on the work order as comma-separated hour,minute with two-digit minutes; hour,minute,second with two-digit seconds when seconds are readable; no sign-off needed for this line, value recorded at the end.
11,15
